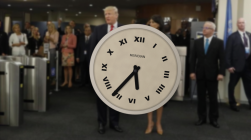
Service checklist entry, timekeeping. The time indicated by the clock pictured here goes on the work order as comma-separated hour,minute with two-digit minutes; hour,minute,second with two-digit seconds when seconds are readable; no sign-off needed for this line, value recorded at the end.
5,36
